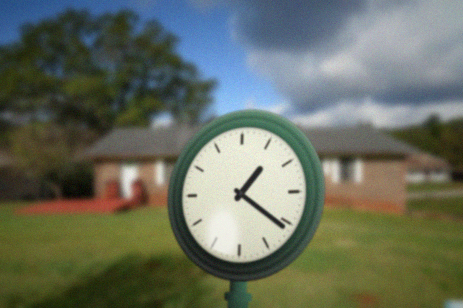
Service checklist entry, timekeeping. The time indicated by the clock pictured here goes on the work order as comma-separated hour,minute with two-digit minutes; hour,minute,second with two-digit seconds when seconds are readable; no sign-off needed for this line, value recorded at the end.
1,21
